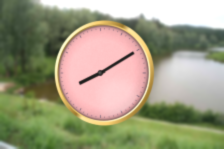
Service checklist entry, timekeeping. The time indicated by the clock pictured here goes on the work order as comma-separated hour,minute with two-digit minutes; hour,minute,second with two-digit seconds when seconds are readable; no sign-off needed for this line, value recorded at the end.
8,10
